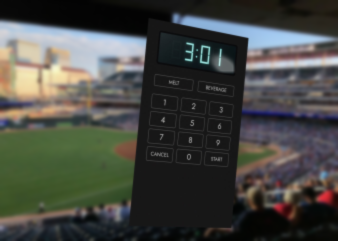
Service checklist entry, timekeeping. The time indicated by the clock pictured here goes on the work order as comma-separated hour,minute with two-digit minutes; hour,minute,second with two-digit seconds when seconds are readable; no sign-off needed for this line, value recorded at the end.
3,01
